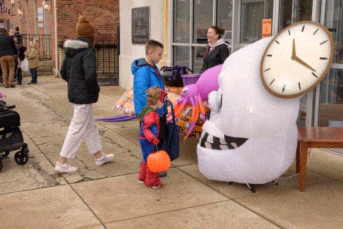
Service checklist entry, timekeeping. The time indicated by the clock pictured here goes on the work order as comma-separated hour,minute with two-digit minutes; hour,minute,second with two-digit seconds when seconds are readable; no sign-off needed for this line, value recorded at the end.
11,19
